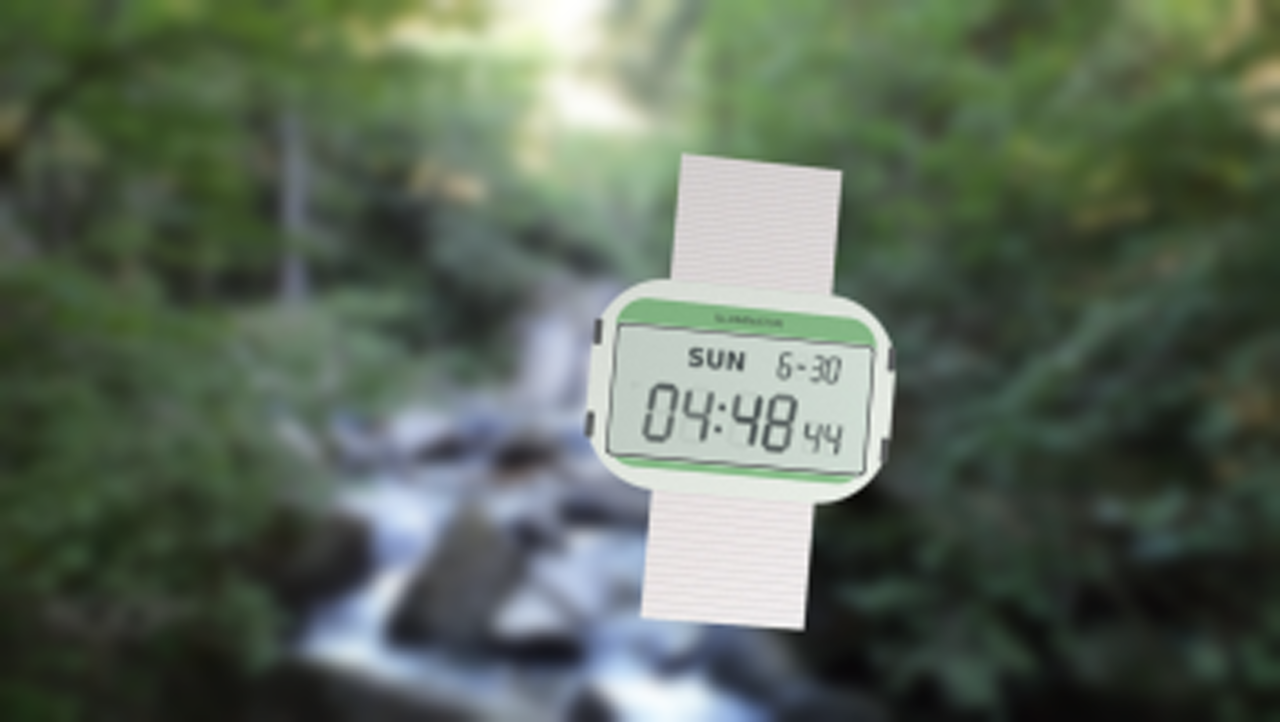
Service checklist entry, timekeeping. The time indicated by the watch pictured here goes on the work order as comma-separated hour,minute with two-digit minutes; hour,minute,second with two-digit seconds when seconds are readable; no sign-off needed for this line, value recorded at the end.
4,48,44
